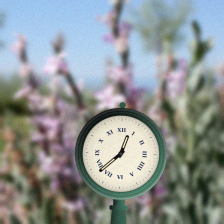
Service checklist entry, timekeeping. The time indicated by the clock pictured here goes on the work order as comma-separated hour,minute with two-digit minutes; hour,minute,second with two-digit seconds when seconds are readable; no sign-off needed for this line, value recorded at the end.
12,38
